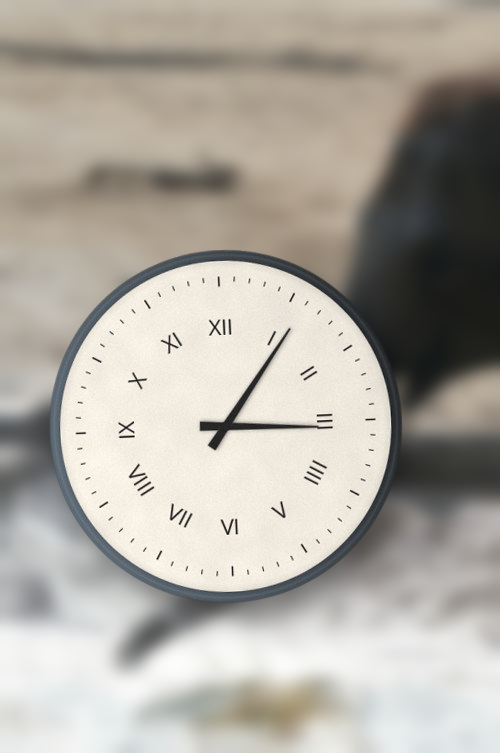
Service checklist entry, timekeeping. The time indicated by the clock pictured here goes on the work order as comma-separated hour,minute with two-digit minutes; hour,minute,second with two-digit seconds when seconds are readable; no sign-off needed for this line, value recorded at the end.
3,06
